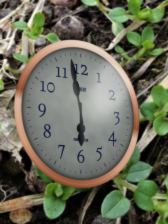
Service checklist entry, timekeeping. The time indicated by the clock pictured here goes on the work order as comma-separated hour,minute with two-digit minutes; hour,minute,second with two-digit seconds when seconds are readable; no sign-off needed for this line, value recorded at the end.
5,58
